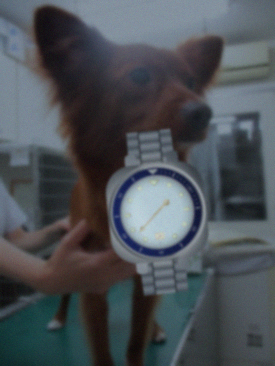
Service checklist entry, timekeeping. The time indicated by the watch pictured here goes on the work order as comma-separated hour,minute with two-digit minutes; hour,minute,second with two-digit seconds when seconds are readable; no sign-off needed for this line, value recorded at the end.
1,38
